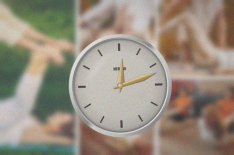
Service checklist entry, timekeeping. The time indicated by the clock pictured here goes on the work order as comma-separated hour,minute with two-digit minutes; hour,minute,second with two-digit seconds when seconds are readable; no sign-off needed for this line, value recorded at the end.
12,12
